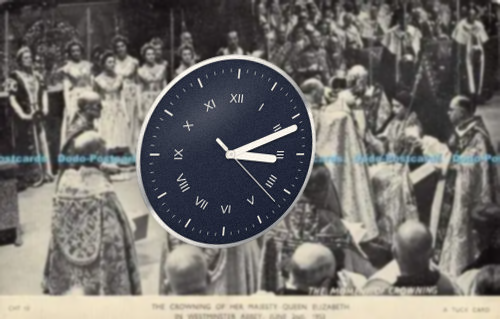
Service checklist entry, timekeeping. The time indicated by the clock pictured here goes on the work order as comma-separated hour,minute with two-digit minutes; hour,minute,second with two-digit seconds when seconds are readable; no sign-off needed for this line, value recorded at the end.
3,11,22
